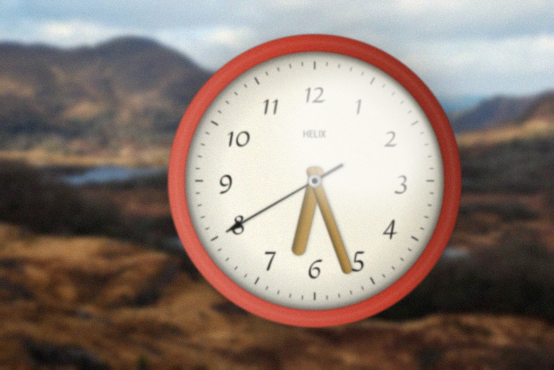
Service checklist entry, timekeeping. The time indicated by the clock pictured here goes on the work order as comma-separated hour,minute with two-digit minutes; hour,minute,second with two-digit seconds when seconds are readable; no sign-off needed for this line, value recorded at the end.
6,26,40
